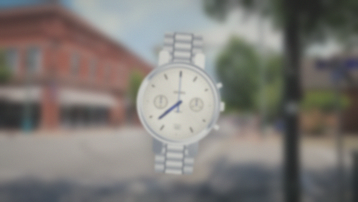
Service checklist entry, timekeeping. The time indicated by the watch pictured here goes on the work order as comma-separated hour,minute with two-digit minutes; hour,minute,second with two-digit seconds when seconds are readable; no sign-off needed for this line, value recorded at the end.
7,38
